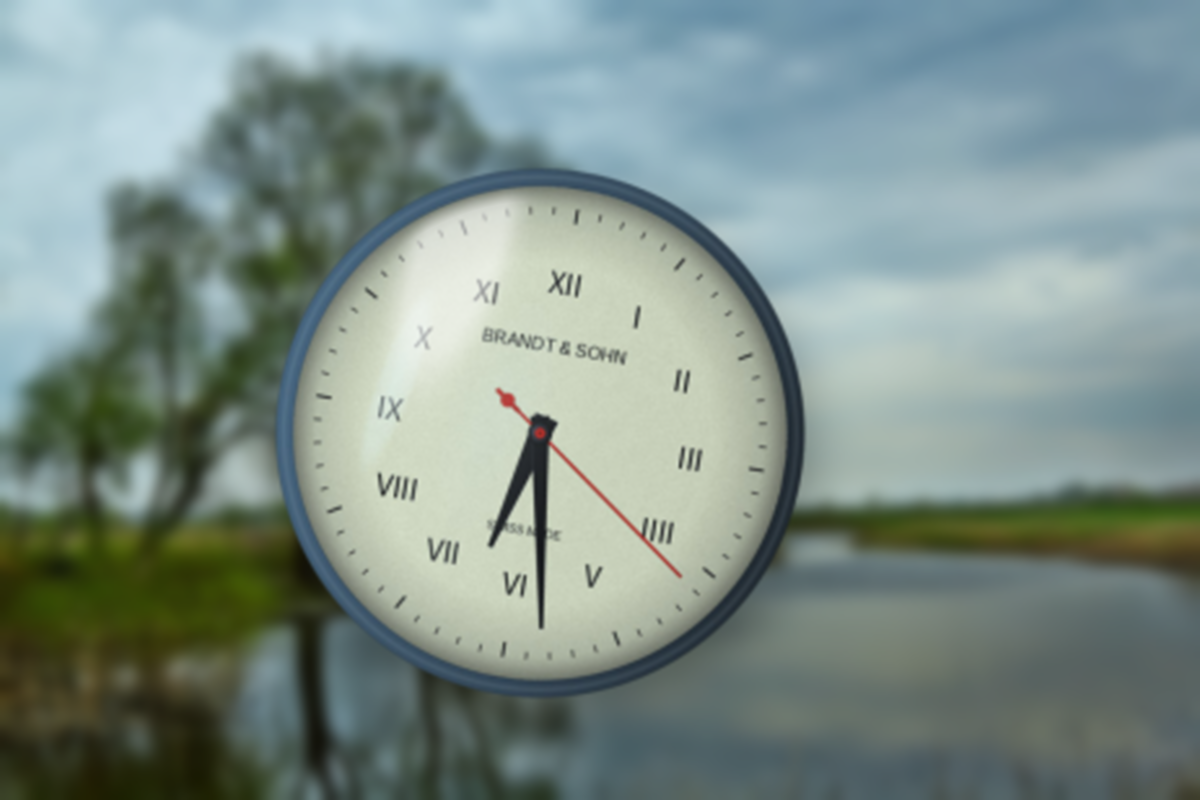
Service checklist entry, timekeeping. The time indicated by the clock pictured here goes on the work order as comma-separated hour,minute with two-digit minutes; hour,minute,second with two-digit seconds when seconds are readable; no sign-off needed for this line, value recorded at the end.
6,28,21
